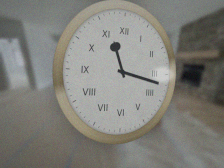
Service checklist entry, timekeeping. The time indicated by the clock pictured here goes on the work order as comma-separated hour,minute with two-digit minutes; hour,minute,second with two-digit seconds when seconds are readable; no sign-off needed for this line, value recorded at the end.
11,17
